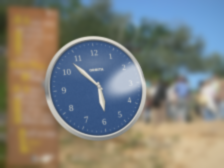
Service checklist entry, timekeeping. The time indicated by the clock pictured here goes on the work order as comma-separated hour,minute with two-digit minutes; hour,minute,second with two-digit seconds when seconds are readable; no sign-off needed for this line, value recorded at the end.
5,53
